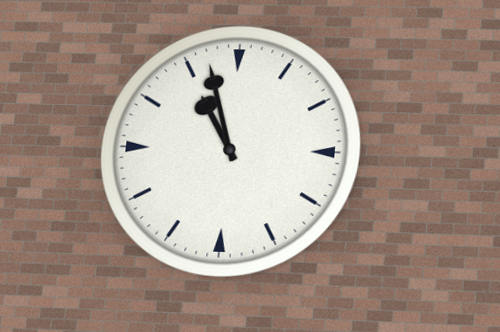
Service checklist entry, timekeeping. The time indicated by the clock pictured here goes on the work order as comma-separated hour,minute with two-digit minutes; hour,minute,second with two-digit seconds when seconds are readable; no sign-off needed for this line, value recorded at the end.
10,57
